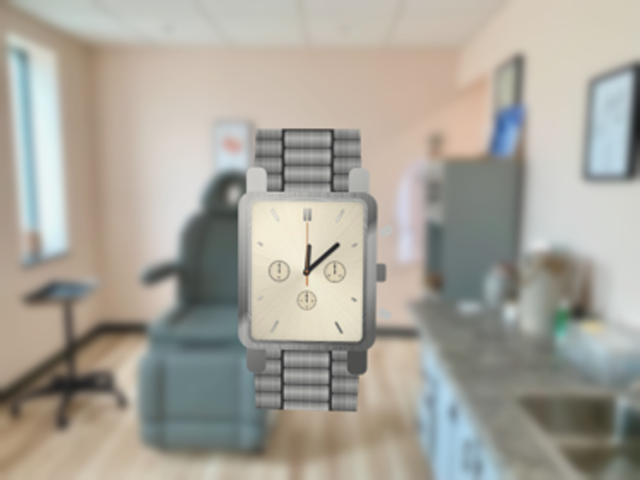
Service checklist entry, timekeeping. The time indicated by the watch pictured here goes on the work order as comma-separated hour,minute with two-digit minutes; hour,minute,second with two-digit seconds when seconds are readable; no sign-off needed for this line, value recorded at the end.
12,08
